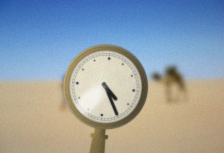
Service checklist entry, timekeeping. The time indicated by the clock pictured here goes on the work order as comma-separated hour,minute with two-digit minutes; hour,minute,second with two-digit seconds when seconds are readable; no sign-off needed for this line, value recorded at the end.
4,25
